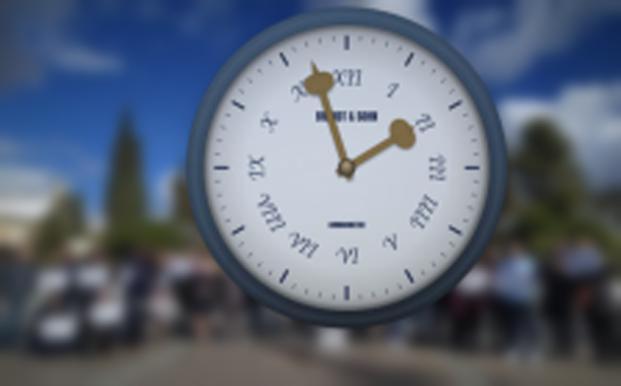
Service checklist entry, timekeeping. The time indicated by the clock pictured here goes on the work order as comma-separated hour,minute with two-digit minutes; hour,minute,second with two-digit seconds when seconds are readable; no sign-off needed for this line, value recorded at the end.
1,57
